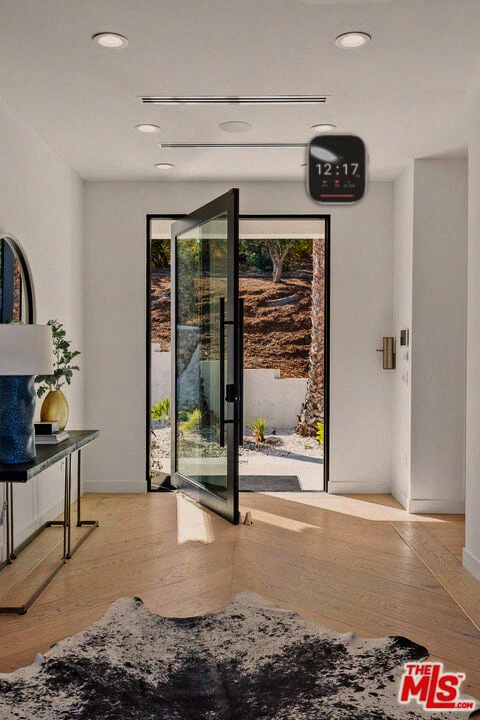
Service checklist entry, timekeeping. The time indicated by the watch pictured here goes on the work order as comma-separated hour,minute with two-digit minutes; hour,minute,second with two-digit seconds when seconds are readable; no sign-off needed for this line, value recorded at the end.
12,17
